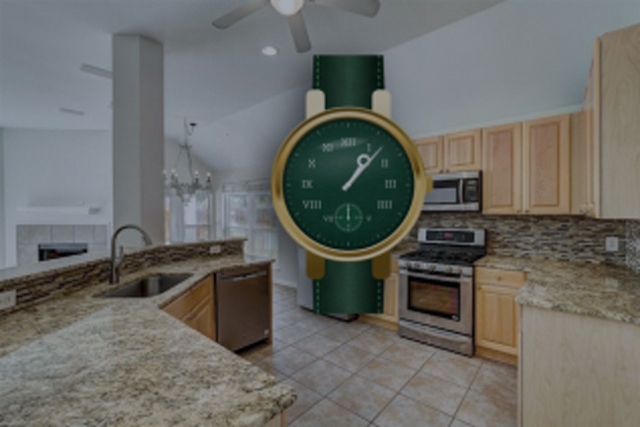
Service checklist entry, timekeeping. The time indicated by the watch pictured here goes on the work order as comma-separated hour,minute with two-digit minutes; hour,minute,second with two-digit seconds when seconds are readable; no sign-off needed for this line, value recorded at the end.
1,07
